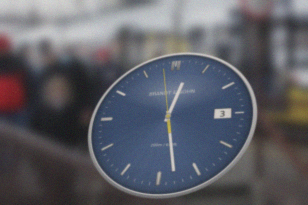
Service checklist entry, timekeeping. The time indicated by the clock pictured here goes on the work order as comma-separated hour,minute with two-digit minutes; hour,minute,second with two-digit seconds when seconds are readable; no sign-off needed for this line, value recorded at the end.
12,27,58
